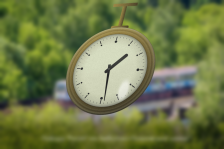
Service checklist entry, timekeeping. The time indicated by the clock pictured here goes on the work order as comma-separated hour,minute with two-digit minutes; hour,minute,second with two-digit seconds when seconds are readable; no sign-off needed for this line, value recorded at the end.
1,29
